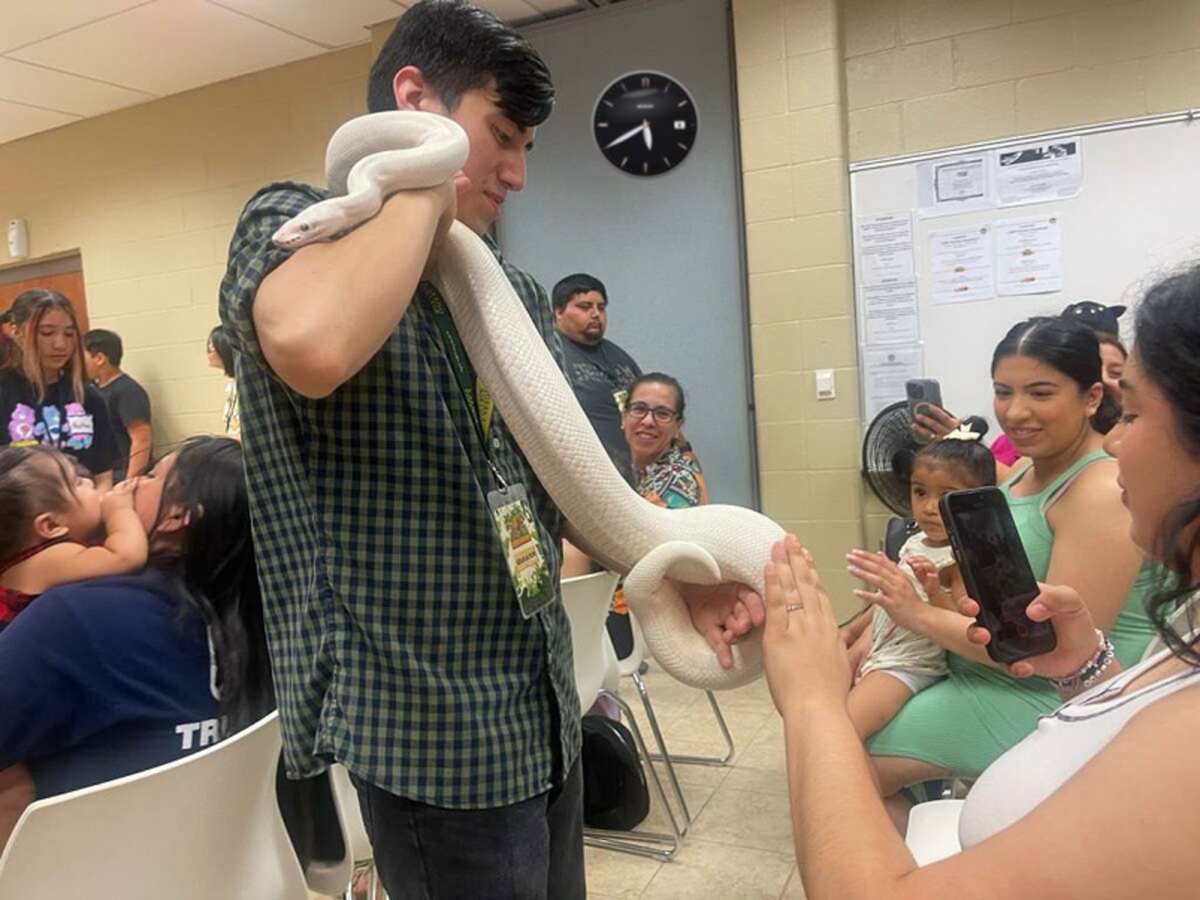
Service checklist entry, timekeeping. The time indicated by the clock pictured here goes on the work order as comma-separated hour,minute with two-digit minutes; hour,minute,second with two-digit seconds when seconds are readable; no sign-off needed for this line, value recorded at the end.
5,40
